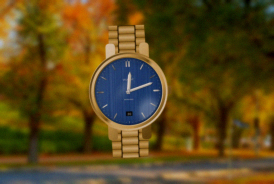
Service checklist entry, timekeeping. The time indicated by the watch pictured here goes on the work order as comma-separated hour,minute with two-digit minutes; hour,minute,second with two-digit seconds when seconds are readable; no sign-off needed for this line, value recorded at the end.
12,12
